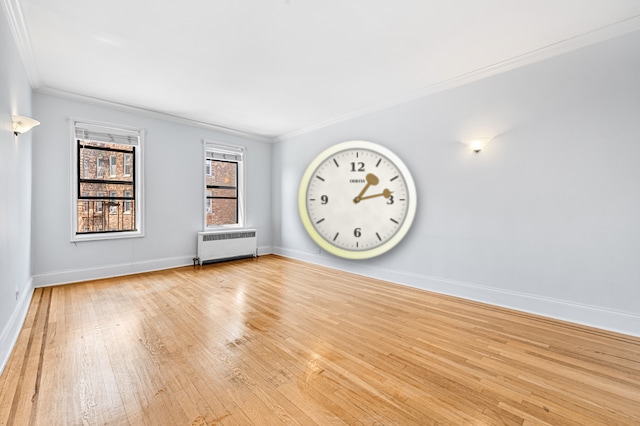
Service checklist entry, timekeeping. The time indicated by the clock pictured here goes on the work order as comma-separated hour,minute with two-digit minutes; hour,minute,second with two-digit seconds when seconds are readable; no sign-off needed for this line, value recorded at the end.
1,13
